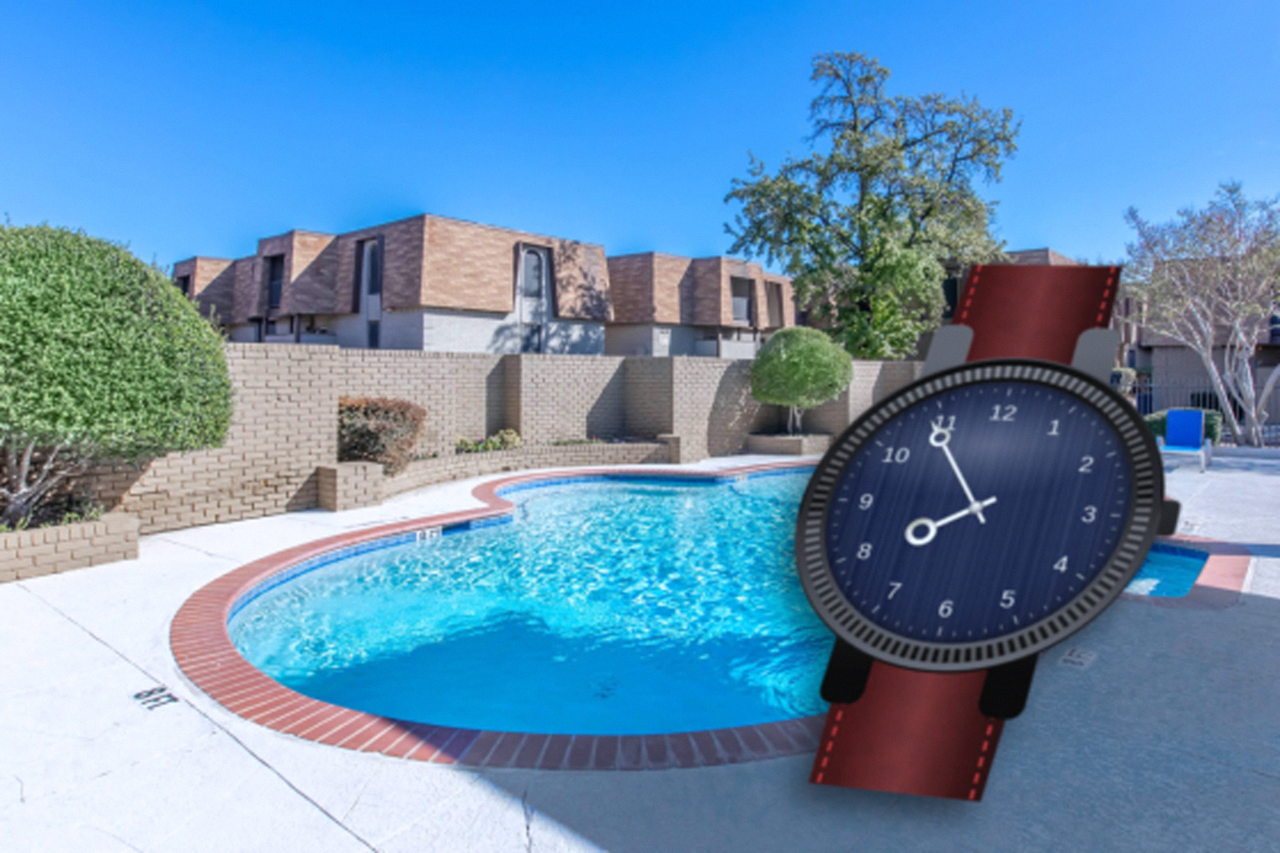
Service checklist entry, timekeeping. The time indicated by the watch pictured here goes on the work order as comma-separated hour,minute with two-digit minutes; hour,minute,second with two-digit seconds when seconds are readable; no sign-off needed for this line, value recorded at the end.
7,54
